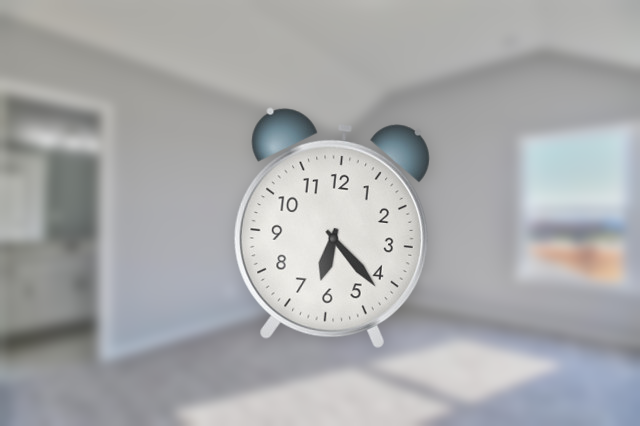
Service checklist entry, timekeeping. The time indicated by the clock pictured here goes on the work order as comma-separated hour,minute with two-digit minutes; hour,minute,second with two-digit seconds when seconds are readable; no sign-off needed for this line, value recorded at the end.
6,22
